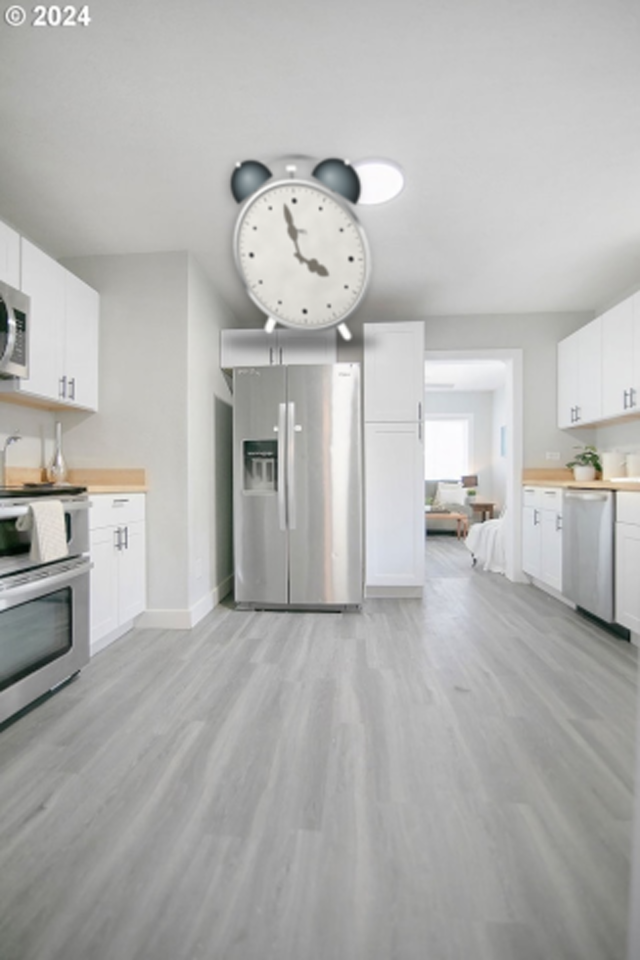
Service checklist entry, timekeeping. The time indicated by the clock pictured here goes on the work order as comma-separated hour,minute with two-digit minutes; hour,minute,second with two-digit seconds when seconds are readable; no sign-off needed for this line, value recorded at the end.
3,58
